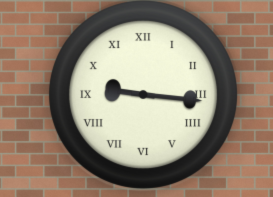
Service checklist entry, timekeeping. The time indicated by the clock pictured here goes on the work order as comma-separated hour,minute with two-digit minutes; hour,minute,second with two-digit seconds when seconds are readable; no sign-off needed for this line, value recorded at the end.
9,16
